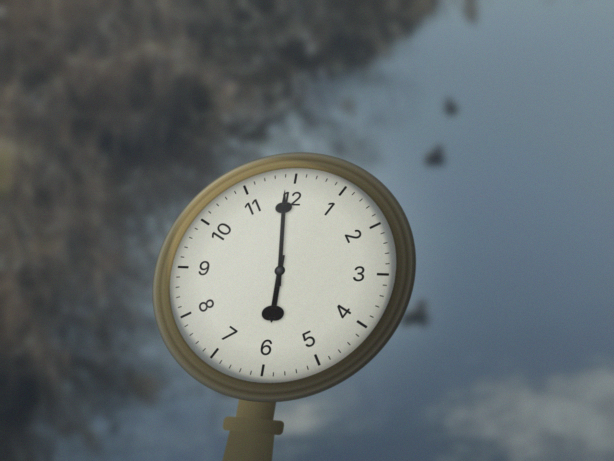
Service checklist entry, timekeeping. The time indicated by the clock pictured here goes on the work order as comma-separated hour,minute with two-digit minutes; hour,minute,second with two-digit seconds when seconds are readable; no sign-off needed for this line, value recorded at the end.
5,59
